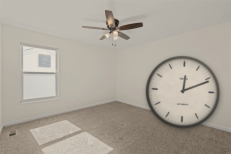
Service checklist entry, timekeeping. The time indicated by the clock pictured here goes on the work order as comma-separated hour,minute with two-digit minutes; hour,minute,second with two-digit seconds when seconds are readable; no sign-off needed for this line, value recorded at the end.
12,11
